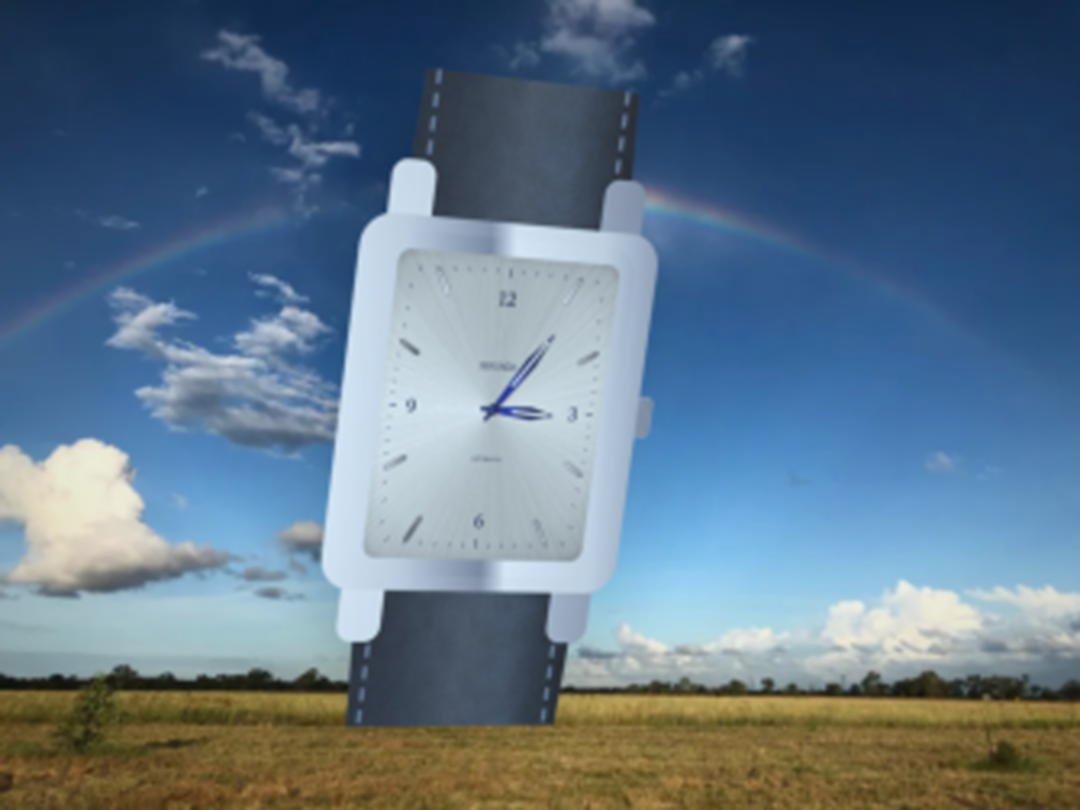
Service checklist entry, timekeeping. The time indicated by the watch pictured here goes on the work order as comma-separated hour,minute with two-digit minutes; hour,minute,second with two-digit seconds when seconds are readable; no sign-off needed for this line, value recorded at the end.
3,06
